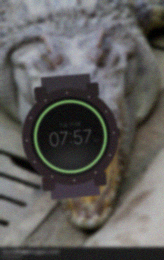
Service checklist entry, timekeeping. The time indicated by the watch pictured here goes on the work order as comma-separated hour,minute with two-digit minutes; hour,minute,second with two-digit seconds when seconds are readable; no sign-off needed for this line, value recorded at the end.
7,57
